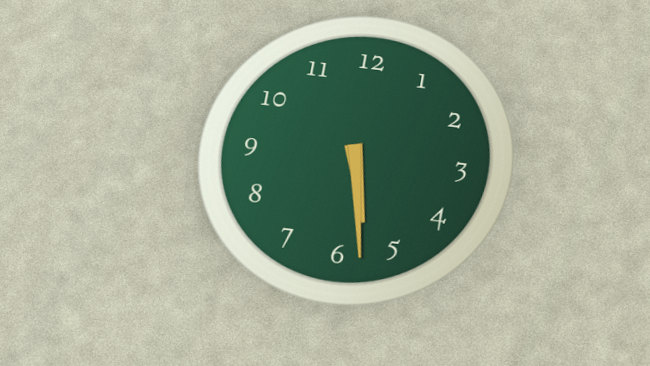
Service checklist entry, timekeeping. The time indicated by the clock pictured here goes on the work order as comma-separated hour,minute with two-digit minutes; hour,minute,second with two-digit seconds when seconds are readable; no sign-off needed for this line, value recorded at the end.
5,28
